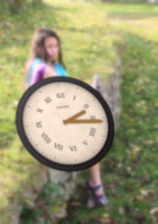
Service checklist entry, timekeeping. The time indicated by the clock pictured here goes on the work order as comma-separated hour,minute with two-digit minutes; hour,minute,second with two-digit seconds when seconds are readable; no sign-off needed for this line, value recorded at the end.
2,16
